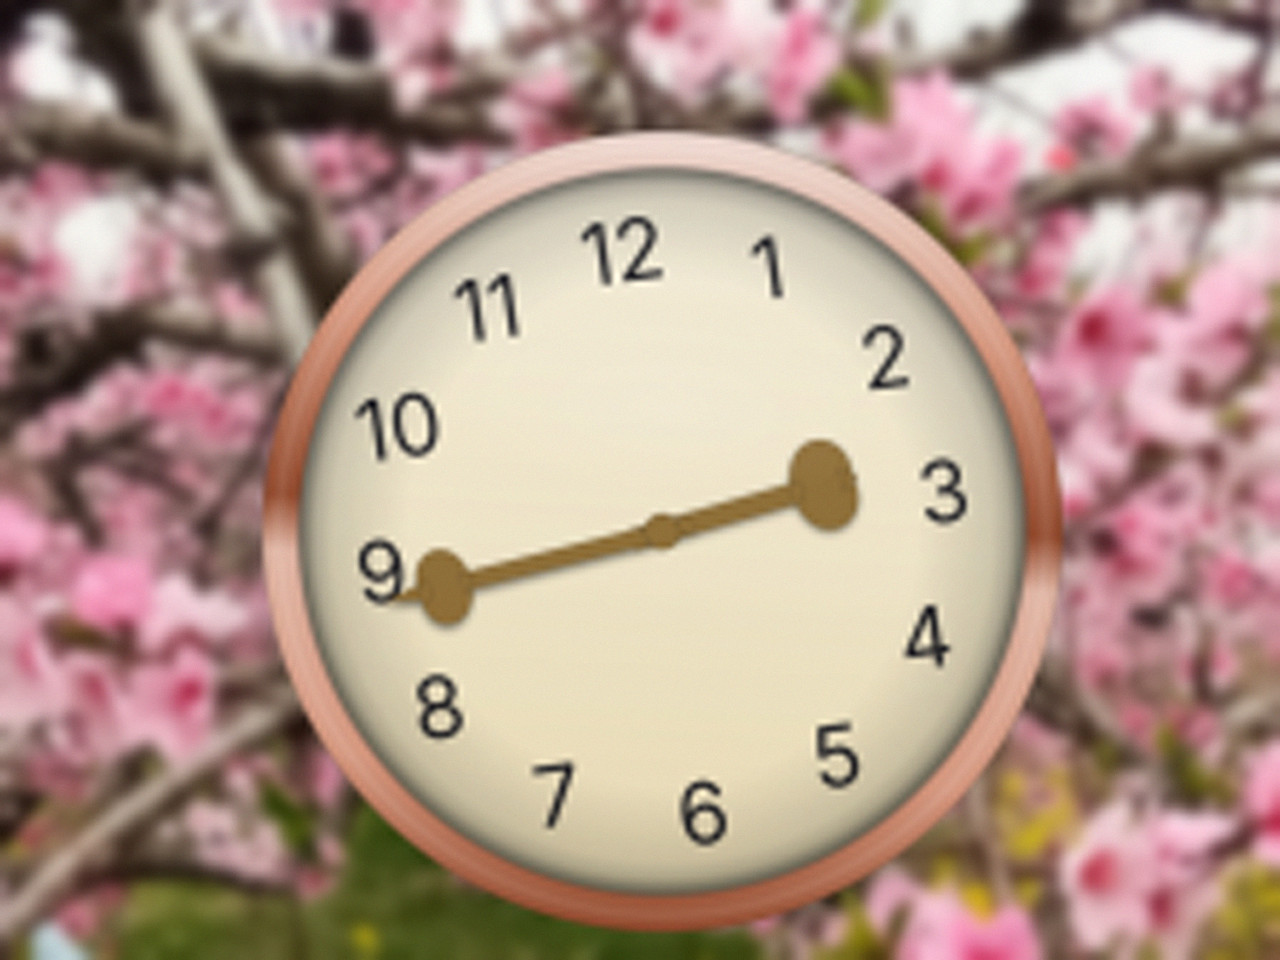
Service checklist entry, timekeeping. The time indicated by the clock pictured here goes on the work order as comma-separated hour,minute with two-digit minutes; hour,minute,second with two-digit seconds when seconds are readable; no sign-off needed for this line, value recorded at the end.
2,44
